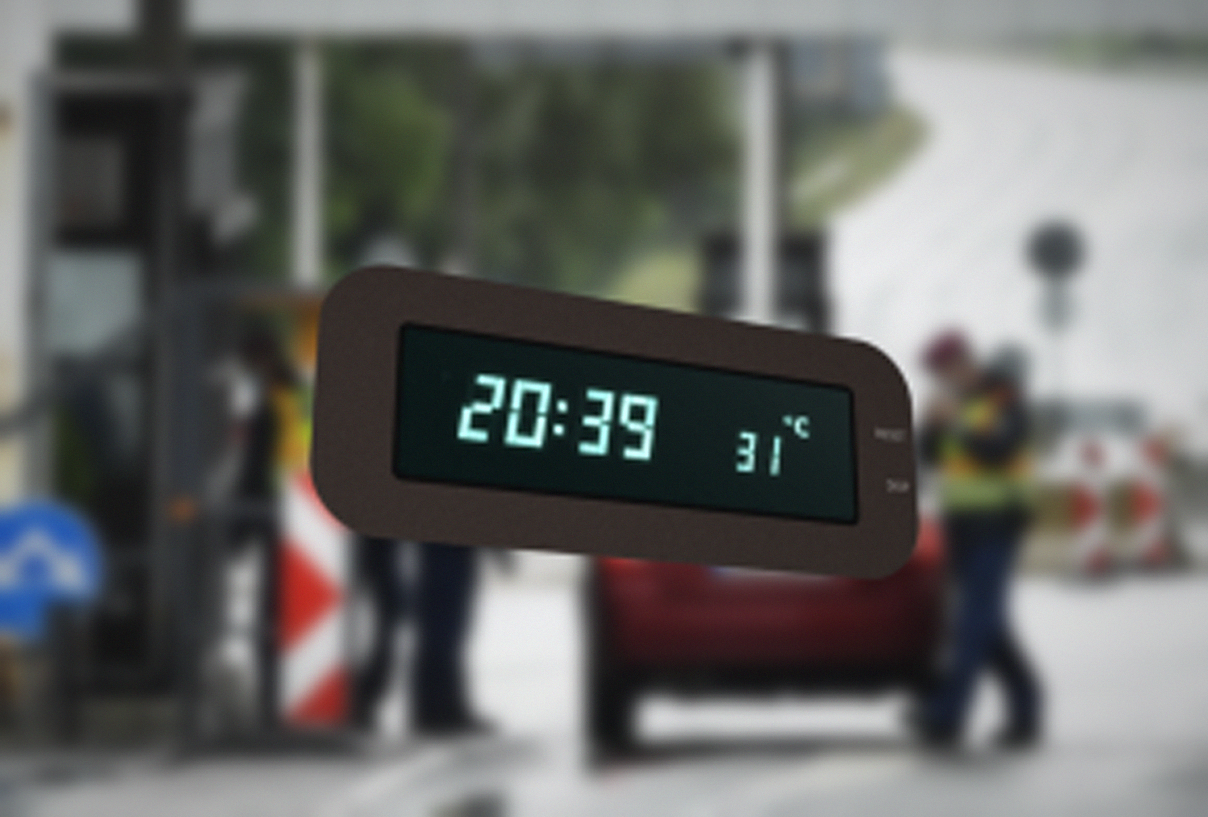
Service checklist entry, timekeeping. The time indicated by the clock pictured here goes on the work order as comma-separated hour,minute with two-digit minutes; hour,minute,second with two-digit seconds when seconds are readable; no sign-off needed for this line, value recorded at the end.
20,39
